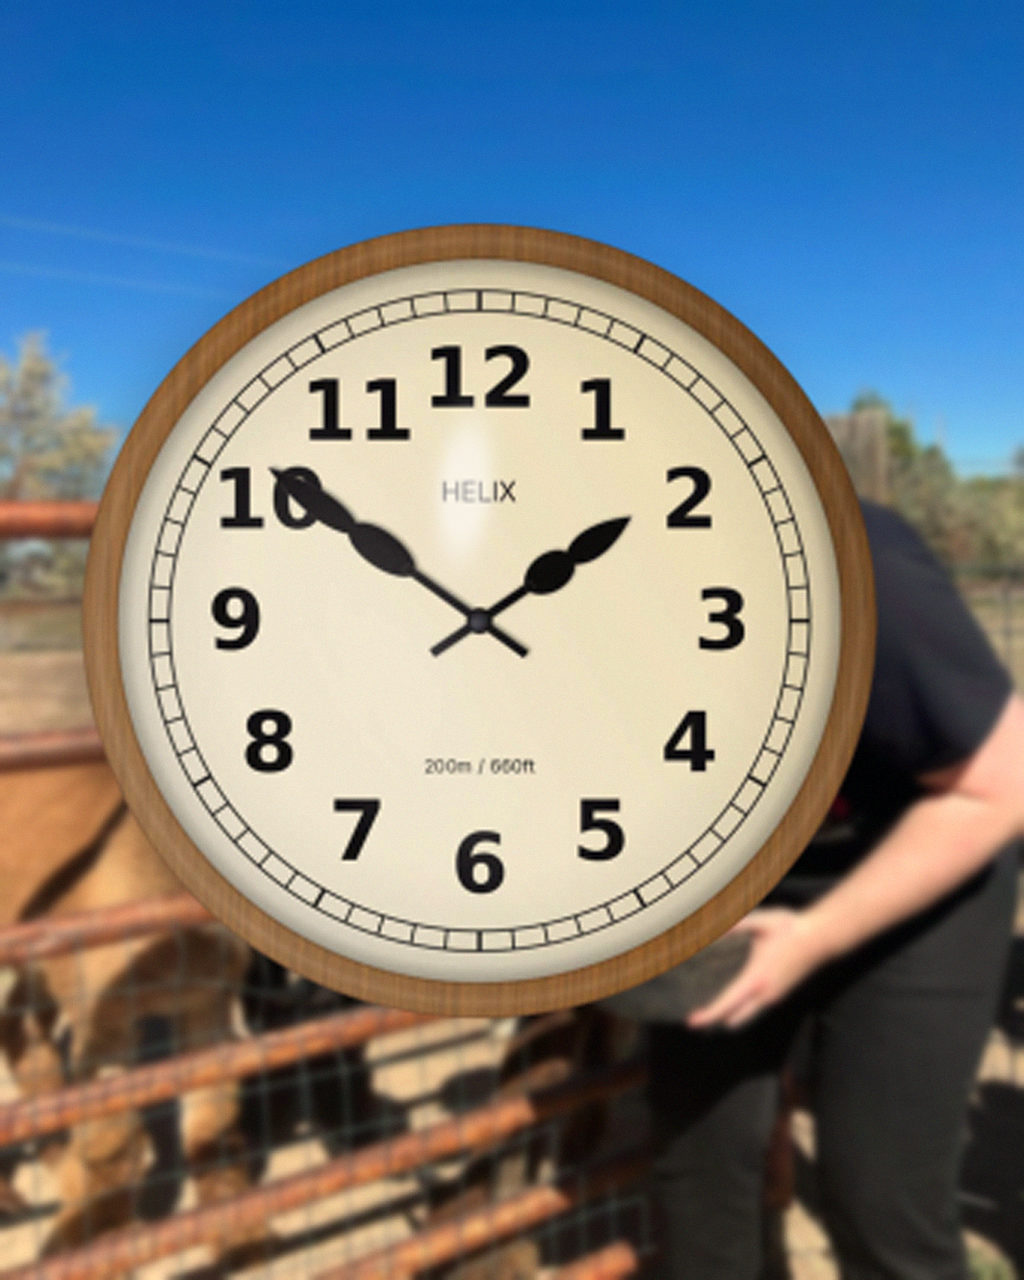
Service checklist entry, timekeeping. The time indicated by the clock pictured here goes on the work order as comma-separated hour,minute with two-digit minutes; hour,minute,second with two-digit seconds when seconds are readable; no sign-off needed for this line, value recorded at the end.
1,51
